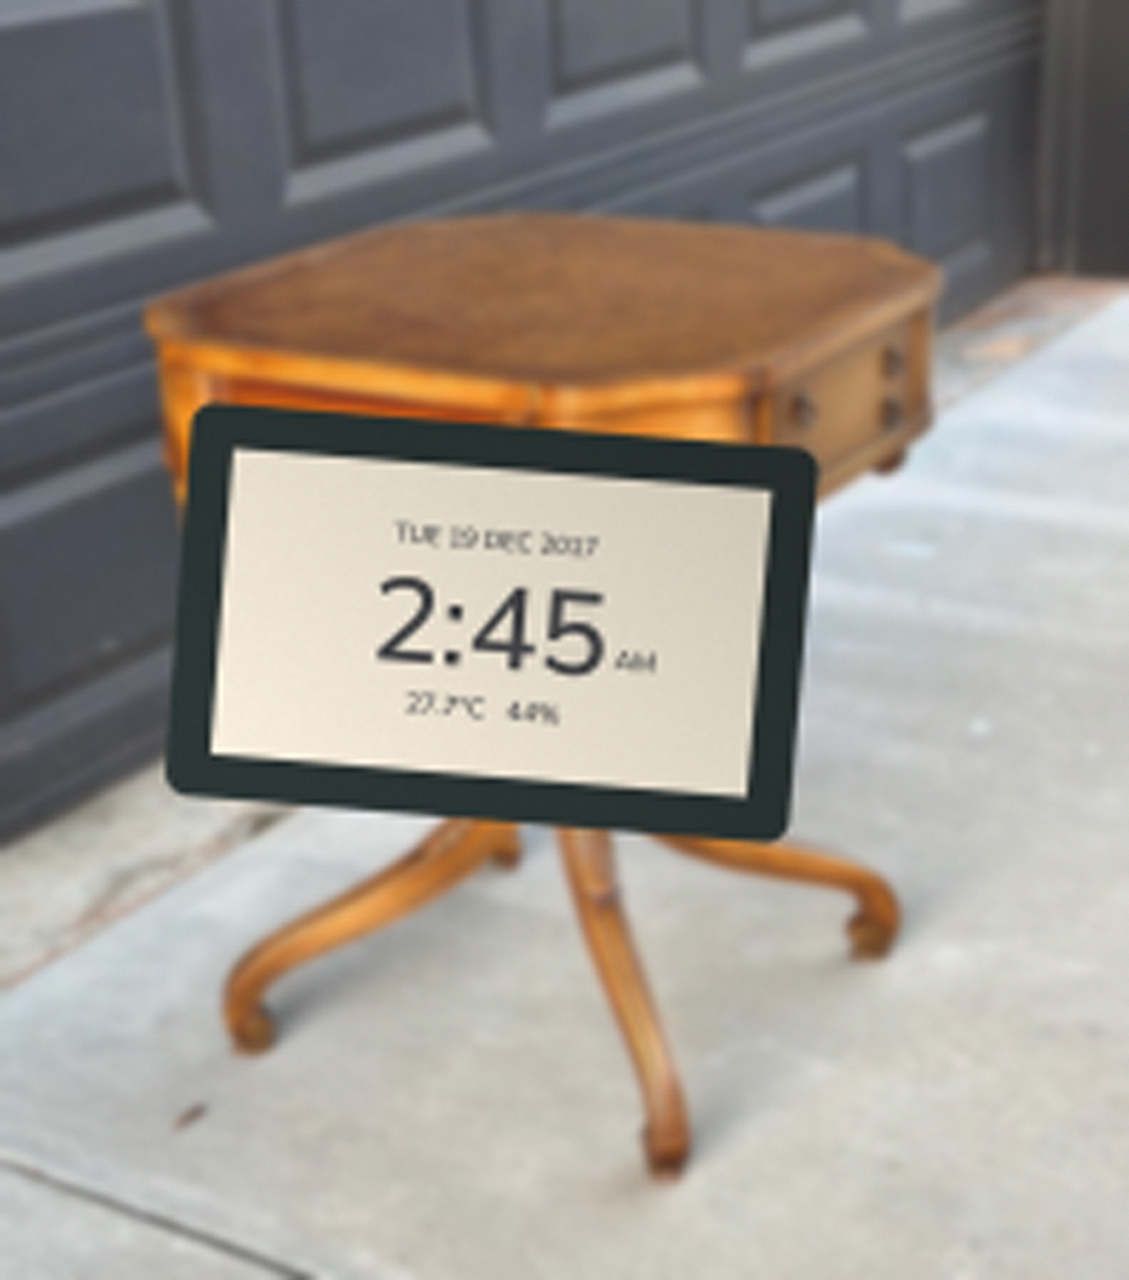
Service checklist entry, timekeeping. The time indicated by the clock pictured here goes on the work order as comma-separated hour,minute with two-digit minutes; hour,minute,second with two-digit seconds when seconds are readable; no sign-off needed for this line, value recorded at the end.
2,45
